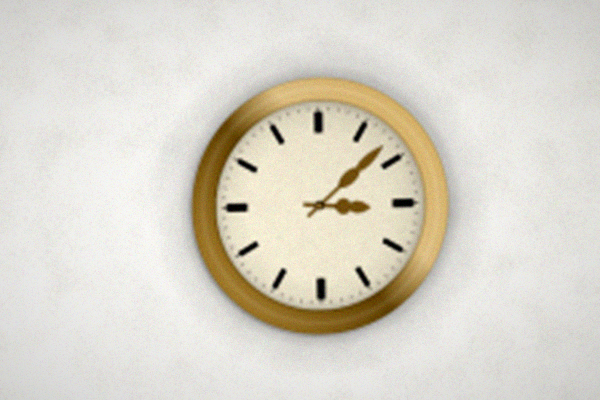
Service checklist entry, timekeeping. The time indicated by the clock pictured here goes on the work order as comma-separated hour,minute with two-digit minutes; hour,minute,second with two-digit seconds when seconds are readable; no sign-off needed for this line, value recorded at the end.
3,08
